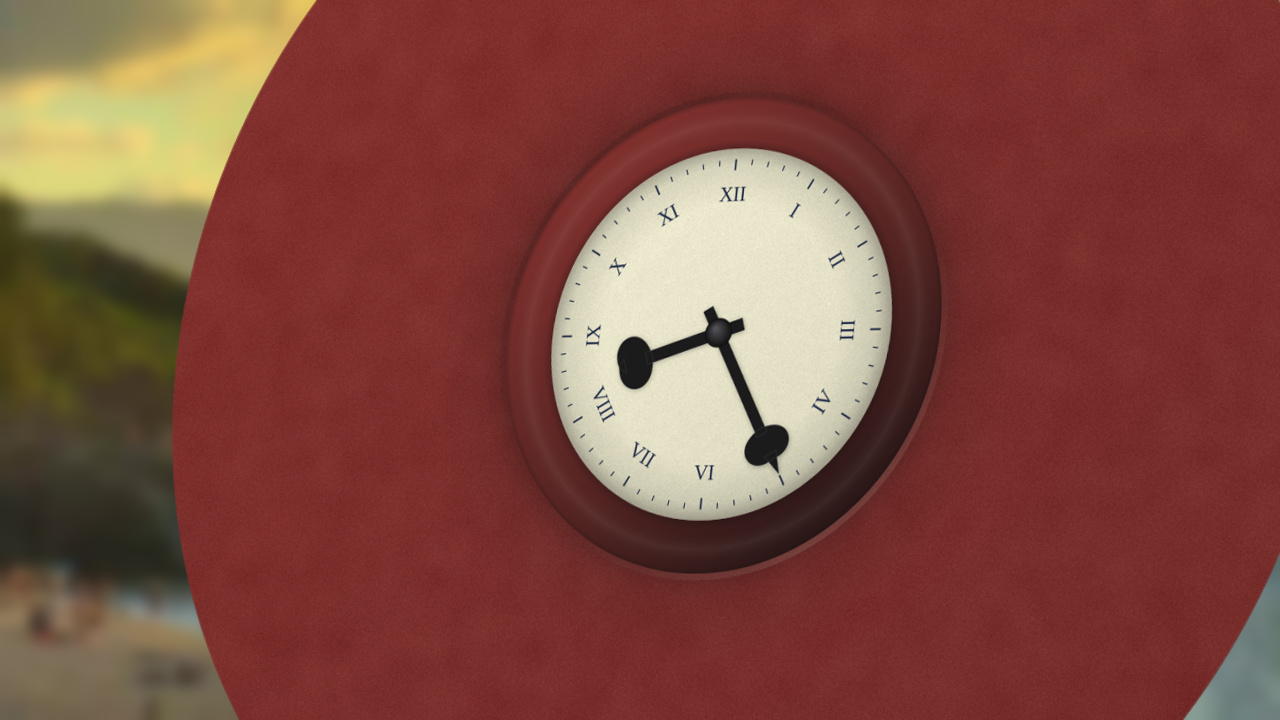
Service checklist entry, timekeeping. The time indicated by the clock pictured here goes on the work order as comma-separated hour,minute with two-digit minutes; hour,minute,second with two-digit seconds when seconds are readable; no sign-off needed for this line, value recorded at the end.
8,25
